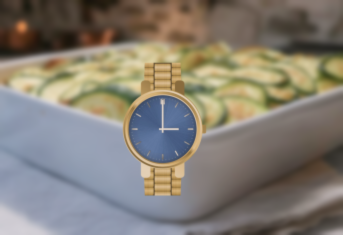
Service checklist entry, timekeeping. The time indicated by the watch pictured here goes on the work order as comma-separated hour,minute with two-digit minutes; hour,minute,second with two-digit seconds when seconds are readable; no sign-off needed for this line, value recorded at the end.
3,00
